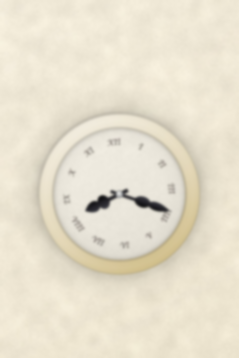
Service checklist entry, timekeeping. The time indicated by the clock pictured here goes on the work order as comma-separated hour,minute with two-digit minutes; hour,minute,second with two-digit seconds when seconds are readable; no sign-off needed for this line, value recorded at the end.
8,19
